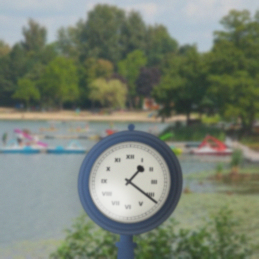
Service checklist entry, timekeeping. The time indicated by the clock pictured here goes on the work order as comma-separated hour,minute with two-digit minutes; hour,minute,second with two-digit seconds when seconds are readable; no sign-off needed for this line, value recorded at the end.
1,21
